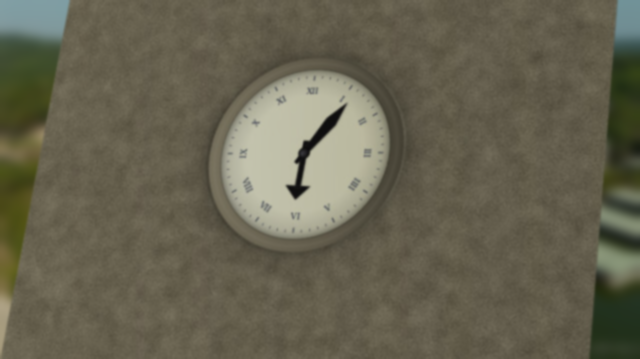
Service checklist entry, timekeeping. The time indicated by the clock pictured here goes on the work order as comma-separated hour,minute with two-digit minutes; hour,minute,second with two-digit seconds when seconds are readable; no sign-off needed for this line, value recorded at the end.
6,06
